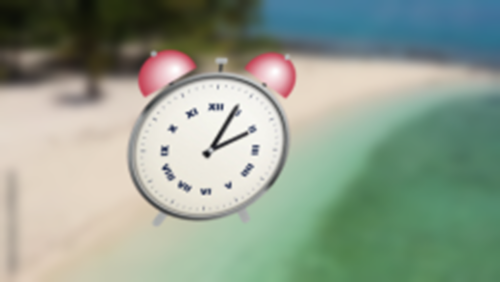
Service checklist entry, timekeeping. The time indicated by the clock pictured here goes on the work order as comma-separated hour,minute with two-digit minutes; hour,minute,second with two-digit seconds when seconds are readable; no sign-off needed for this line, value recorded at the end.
2,04
